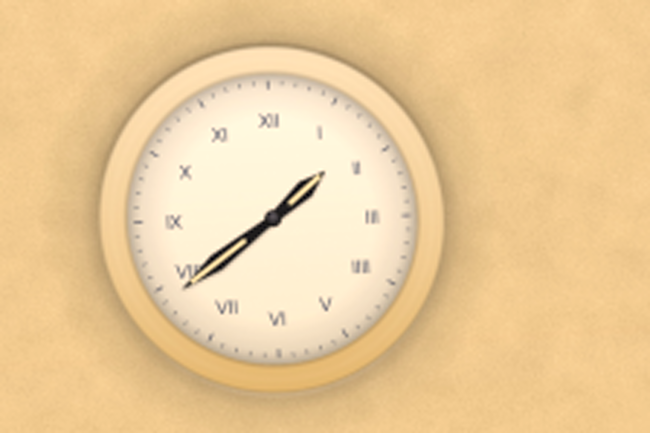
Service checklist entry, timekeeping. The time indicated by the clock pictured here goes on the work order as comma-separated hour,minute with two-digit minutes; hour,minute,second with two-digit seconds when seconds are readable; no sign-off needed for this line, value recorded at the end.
1,39
